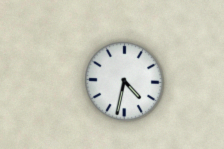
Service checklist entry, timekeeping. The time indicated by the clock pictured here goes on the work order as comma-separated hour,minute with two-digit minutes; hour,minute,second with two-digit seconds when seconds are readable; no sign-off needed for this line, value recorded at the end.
4,32
